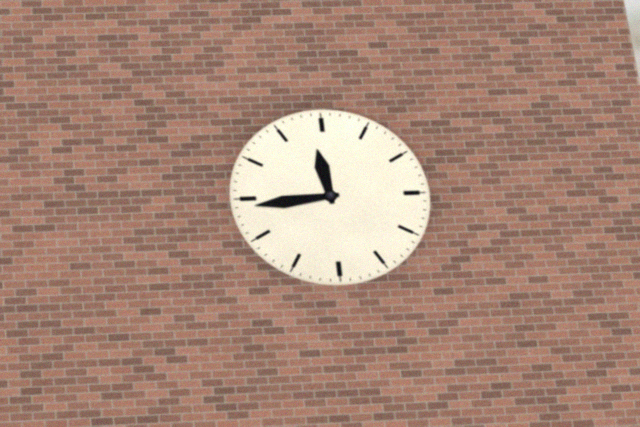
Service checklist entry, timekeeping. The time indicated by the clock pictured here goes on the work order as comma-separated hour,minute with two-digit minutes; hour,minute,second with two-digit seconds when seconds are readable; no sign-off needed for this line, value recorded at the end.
11,44
